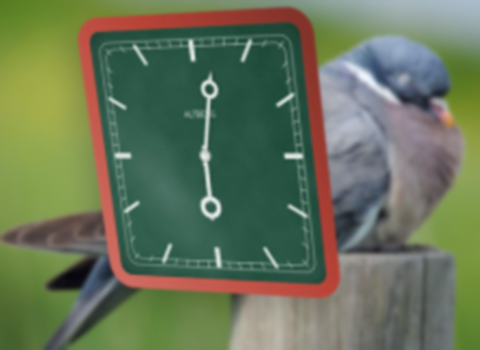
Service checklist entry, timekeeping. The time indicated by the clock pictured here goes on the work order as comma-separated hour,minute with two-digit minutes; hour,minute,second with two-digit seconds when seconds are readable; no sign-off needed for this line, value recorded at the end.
6,02
